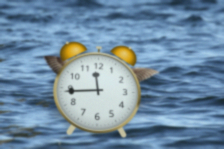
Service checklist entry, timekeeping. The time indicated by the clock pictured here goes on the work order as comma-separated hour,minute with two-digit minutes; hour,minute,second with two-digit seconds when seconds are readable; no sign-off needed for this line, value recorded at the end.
11,44
